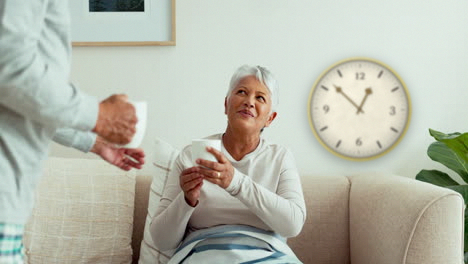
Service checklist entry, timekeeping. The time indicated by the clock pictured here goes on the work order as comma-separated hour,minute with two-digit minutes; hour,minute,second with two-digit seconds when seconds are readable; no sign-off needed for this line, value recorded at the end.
12,52
